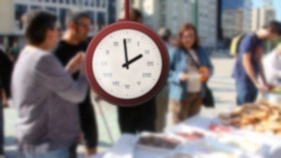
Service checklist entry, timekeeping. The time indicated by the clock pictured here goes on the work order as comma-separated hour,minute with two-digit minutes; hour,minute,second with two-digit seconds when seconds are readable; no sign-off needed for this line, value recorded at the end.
1,59
